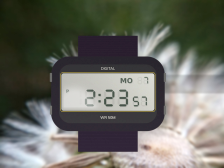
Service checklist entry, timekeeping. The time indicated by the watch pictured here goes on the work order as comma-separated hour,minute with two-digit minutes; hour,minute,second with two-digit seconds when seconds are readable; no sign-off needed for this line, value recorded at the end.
2,23,57
